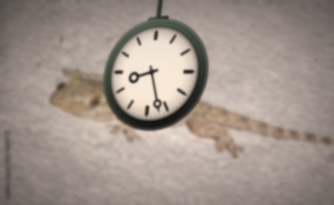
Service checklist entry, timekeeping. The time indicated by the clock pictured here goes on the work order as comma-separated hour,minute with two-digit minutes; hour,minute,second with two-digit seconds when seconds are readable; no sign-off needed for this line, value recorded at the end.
8,27
